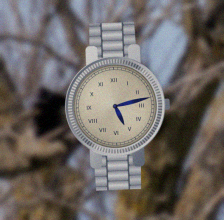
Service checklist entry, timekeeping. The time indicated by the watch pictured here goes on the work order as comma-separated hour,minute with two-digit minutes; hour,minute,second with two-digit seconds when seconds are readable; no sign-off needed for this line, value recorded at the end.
5,13
